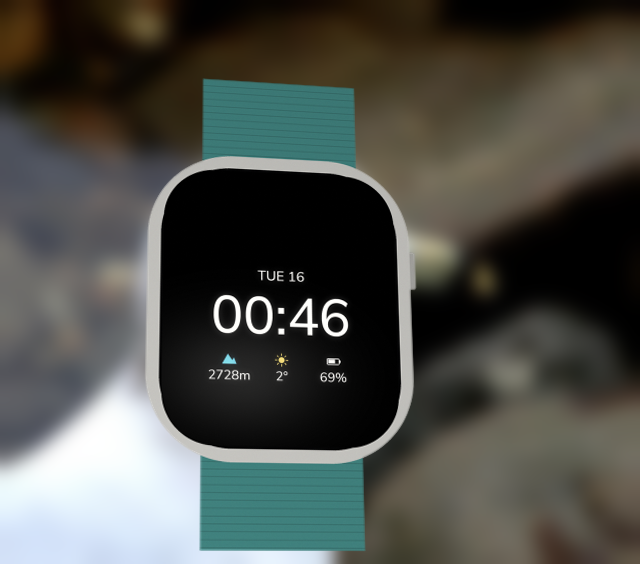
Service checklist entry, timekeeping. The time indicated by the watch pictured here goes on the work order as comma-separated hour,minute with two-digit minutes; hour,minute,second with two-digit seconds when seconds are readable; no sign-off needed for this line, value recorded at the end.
0,46
